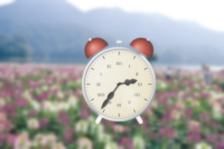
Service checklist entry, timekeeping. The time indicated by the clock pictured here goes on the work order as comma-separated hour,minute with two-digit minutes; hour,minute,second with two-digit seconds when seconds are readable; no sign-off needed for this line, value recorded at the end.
2,36
